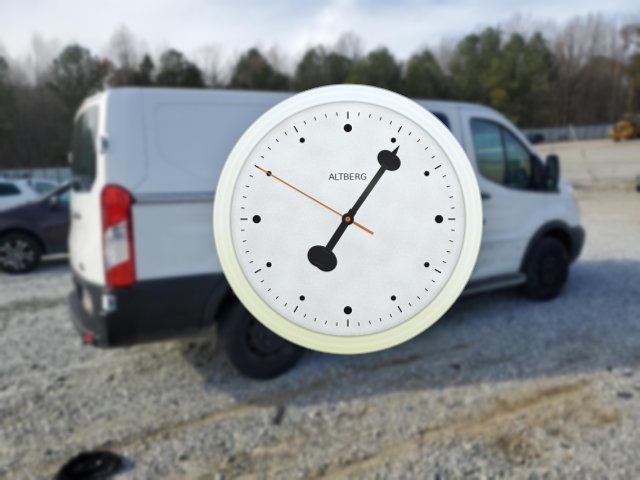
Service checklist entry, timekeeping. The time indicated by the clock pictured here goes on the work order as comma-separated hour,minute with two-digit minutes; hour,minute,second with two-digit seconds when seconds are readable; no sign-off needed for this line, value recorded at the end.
7,05,50
